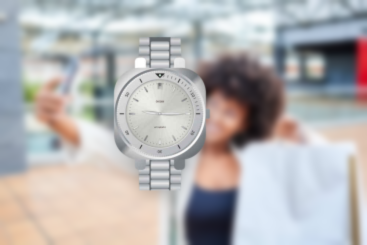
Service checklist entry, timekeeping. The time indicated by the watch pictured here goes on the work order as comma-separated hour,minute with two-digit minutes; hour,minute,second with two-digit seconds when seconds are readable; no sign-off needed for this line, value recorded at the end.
9,15
